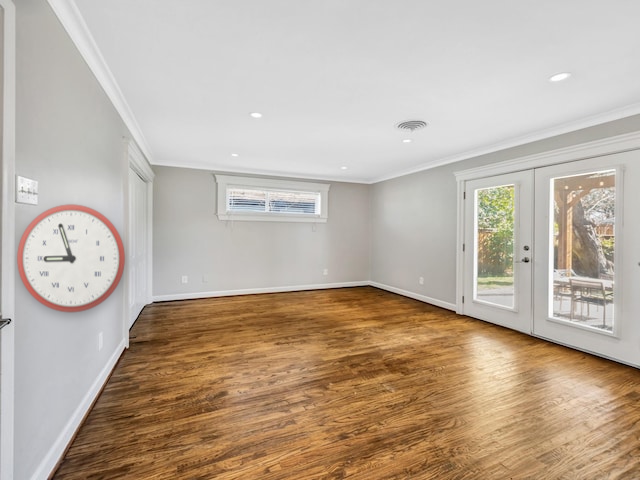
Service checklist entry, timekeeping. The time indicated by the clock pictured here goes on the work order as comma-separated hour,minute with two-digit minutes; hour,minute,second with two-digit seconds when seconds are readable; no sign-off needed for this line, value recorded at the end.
8,57
